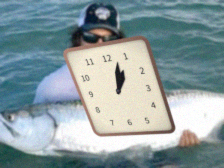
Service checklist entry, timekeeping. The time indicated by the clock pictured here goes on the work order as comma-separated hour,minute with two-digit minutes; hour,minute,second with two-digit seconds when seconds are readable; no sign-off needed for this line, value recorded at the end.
1,03
